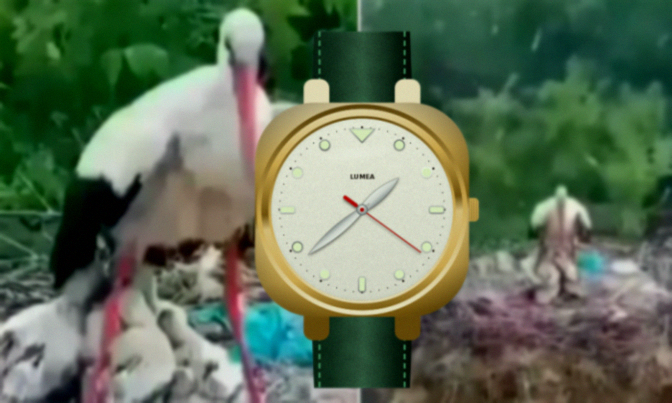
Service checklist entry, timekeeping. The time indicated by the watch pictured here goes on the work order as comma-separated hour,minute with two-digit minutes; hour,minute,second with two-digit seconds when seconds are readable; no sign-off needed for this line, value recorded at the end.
1,38,21
